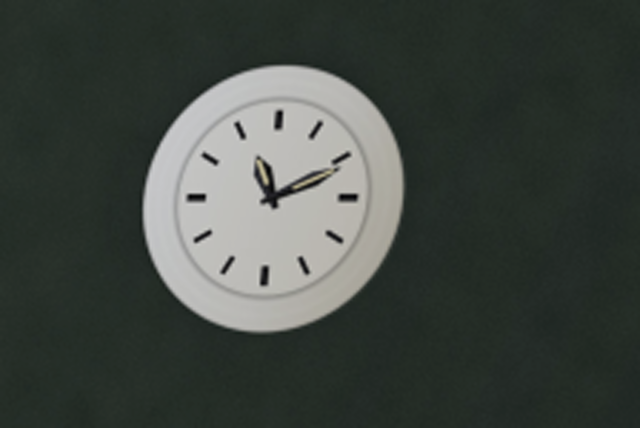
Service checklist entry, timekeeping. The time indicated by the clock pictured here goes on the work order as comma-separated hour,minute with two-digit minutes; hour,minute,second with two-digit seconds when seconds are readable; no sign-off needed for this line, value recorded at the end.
11,11
